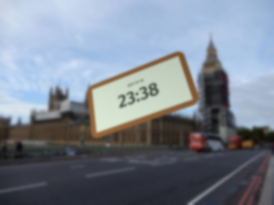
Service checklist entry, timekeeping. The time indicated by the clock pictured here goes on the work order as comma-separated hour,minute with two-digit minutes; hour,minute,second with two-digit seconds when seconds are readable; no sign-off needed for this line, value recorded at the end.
23,38
